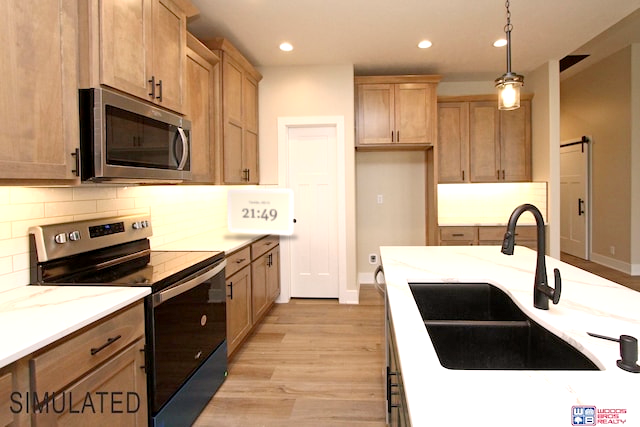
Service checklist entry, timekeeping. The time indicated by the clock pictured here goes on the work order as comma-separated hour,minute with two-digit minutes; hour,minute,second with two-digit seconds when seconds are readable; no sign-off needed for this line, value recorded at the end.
21,49
